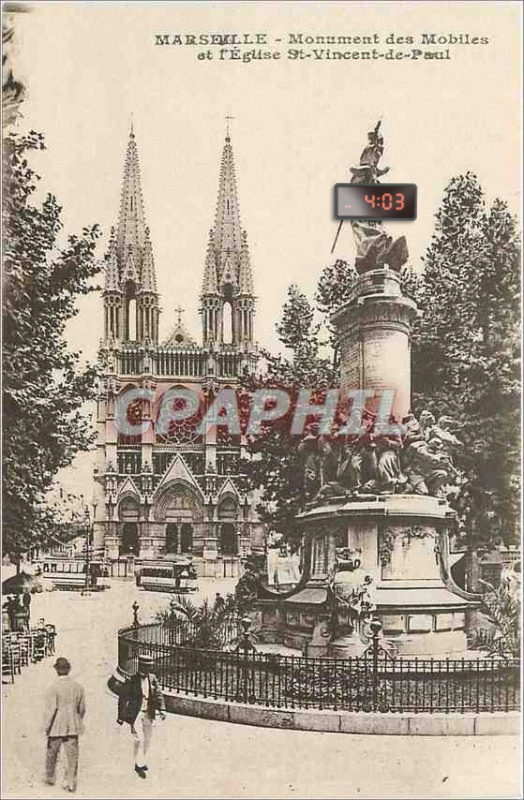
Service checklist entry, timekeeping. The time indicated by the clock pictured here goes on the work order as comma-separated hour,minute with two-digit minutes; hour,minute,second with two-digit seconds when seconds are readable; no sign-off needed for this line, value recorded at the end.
4,03
